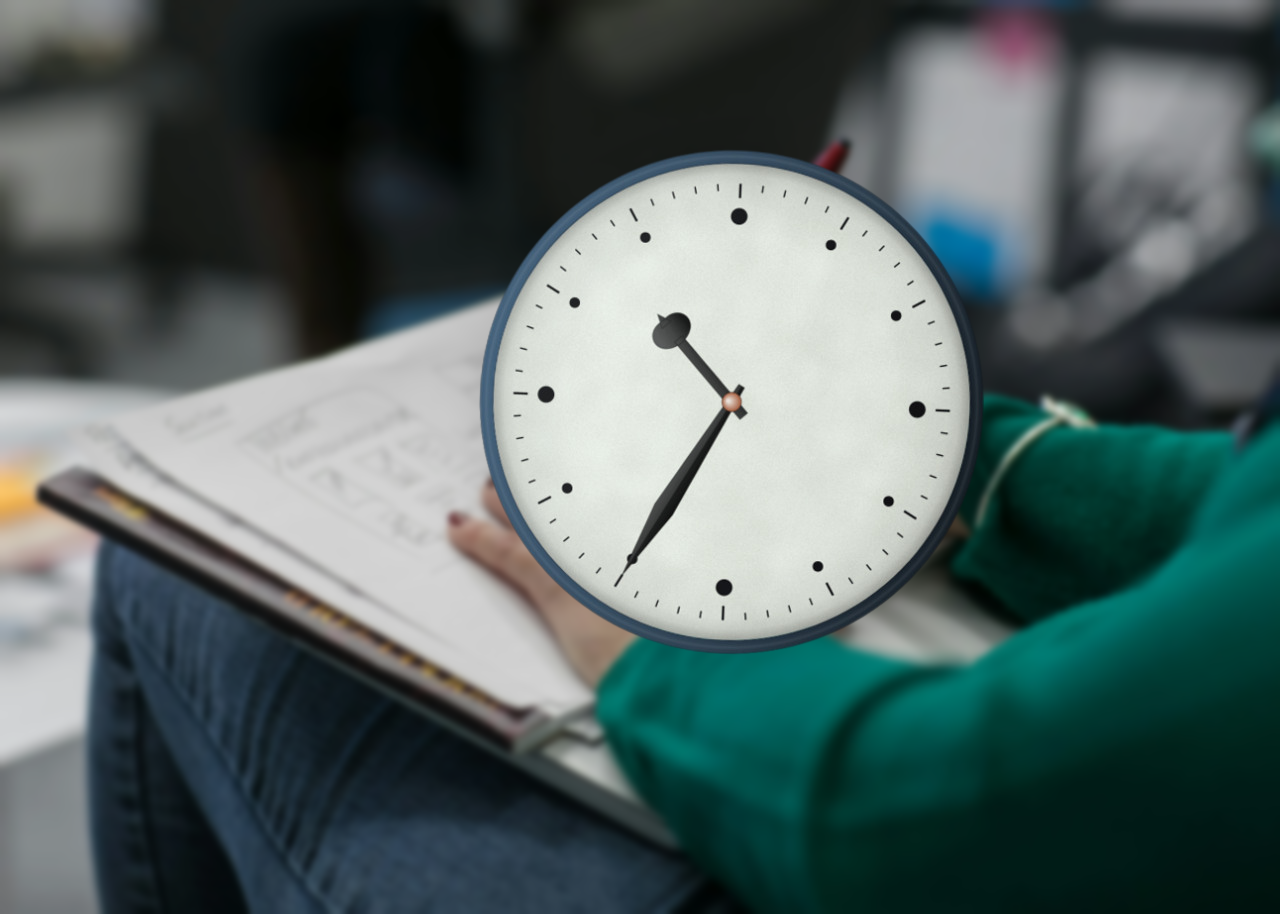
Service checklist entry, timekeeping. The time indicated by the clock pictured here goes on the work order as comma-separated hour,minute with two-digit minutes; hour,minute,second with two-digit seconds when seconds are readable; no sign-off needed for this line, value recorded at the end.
10,35
